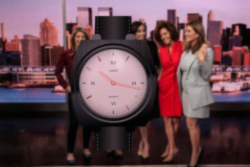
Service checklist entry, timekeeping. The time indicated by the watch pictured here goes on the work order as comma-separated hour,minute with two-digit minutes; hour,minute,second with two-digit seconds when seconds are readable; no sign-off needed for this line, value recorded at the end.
10,17
